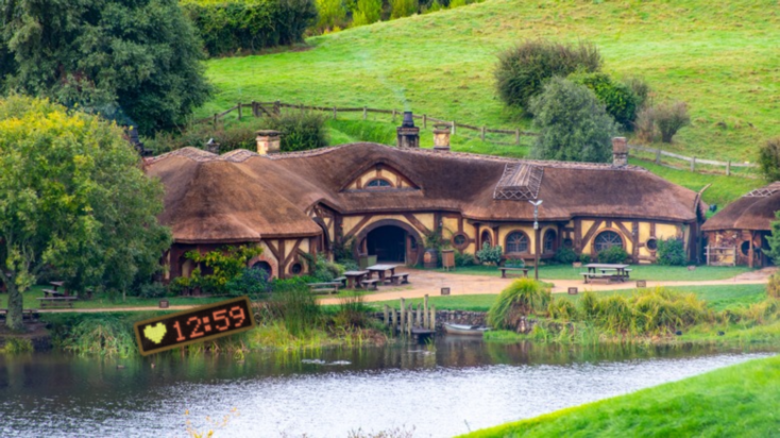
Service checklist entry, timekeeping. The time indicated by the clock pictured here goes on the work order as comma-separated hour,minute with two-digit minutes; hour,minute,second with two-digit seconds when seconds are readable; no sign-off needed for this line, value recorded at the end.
12,59
